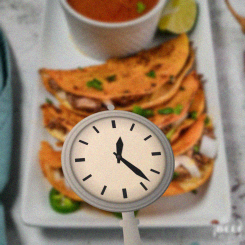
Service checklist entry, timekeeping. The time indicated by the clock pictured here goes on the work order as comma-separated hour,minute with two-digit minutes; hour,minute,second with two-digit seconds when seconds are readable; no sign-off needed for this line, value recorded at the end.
12,23
